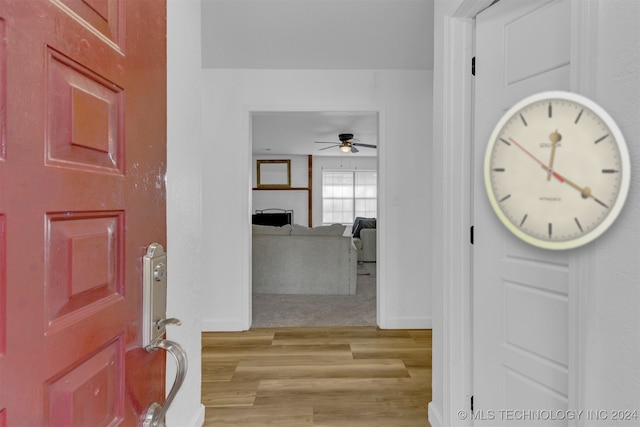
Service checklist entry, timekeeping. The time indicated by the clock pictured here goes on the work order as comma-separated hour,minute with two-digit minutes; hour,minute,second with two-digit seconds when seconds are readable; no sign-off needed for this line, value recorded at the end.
12,19,51
